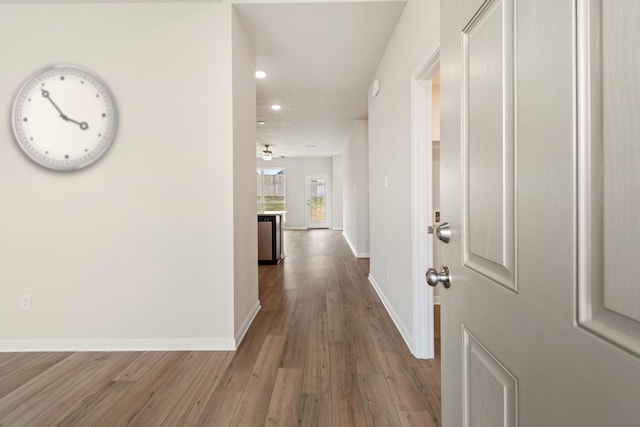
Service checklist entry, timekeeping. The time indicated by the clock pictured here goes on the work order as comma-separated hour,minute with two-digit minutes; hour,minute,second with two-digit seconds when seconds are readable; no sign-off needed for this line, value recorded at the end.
3,54
